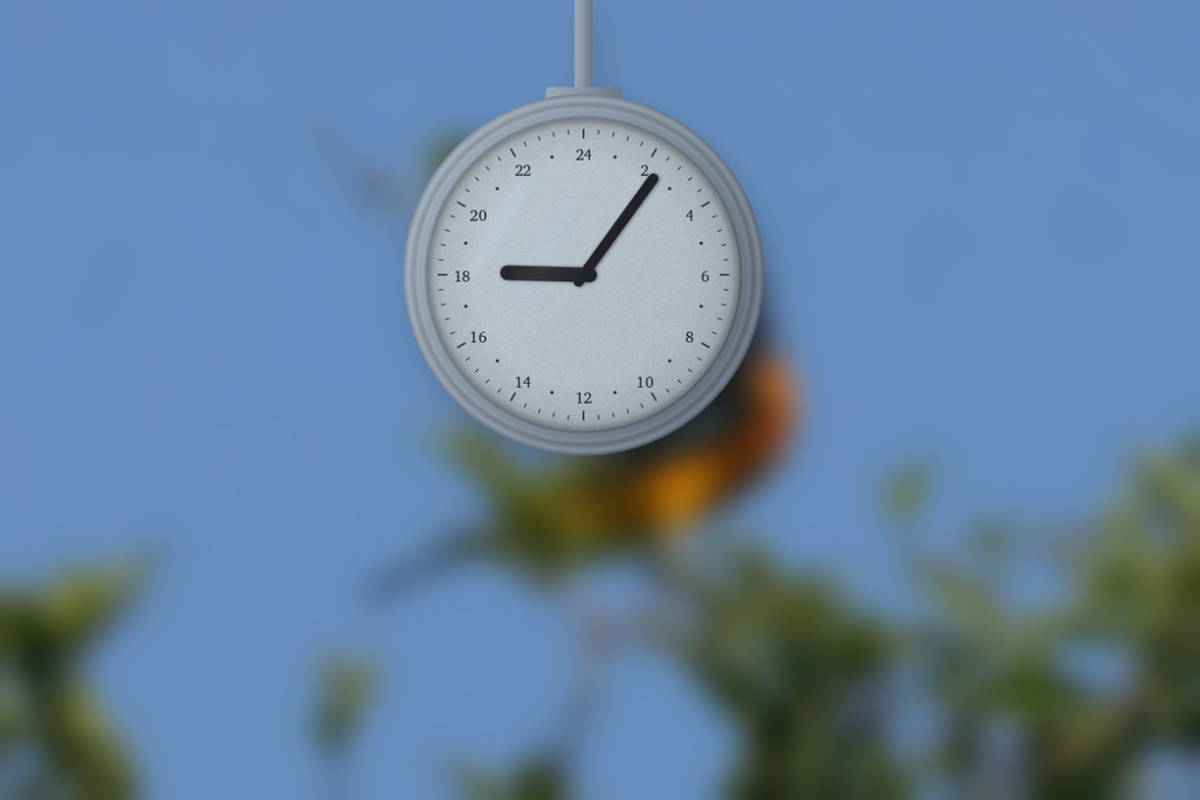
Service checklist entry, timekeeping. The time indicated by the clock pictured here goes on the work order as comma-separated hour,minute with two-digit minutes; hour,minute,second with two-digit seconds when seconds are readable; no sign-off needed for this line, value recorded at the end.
18,06
